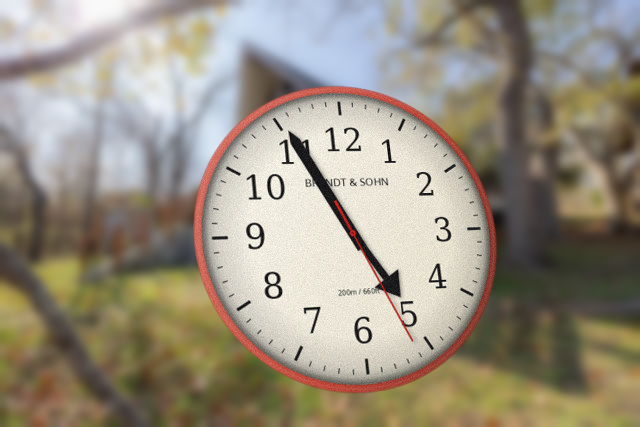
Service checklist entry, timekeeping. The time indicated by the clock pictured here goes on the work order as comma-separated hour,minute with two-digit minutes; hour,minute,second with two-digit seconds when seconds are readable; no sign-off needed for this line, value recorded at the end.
4,55,26
